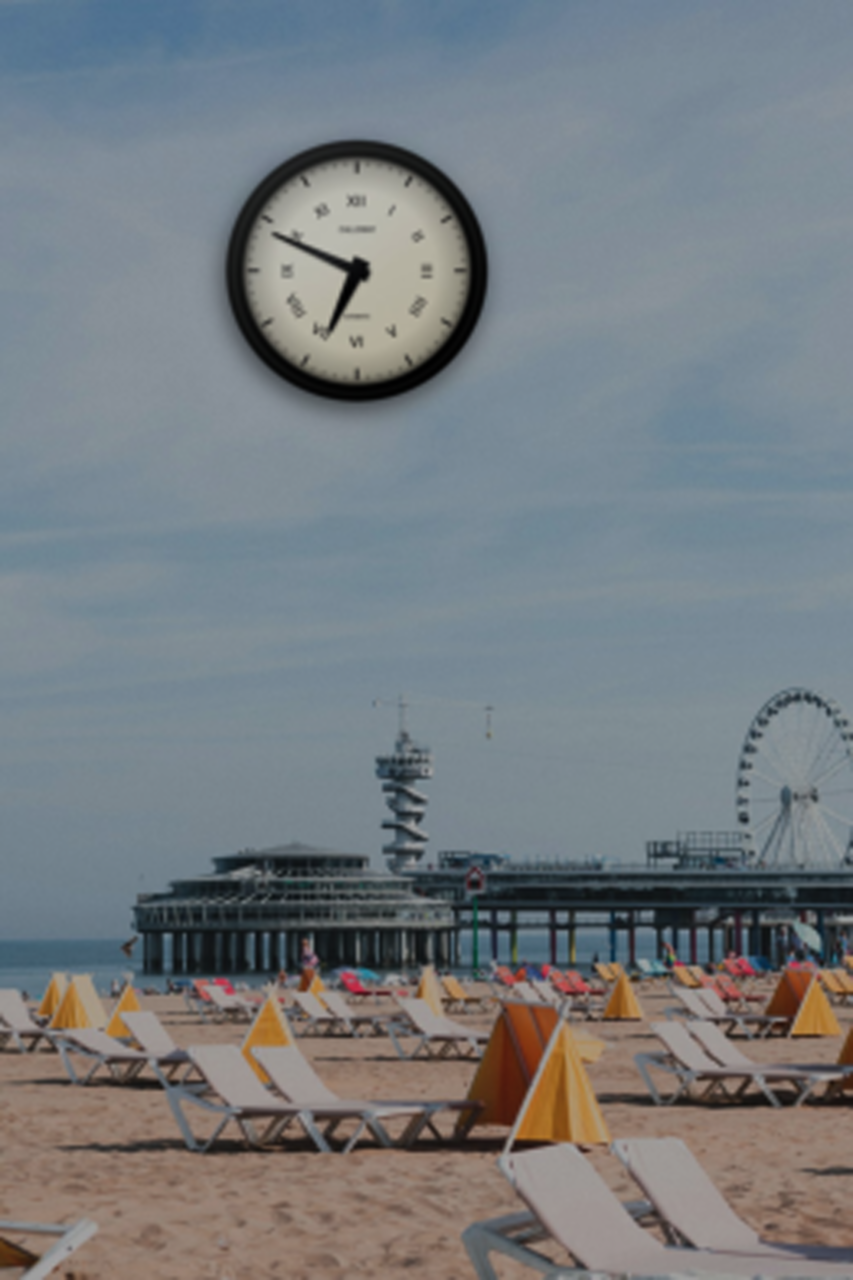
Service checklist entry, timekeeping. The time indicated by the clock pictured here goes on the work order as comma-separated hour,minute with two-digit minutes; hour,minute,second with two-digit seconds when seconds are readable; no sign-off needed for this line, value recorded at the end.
6,49
